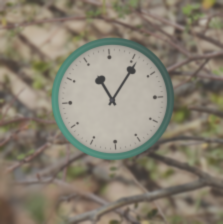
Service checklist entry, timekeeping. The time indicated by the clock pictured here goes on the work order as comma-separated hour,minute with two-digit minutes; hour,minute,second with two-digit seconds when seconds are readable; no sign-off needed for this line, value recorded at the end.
11,06
